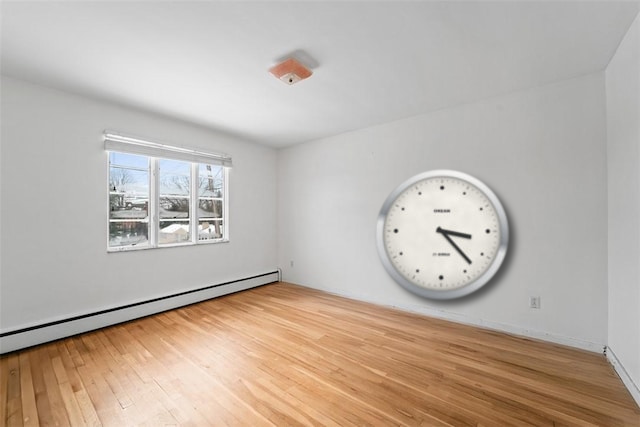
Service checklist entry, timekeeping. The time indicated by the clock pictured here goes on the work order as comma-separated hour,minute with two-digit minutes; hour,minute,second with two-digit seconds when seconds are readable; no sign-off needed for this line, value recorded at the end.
3,23
